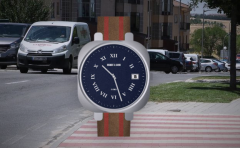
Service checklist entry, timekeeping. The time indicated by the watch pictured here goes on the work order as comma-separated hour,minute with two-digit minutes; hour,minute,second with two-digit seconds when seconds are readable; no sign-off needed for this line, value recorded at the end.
10,27
